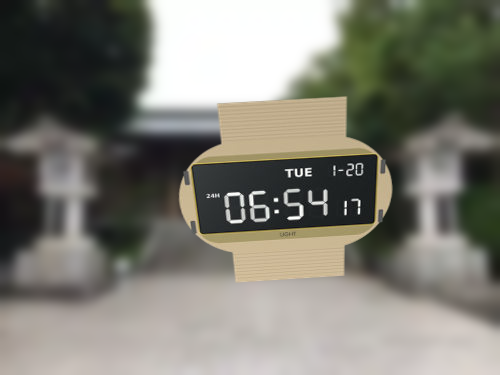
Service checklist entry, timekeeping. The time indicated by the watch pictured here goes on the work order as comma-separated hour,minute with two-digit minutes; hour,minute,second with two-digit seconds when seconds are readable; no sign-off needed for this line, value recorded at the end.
6,54,17
